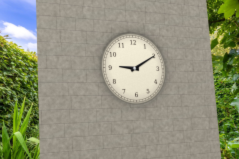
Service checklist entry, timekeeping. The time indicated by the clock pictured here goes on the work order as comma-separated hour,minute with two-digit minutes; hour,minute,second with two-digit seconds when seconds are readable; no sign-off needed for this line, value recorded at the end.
9,10
